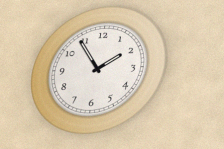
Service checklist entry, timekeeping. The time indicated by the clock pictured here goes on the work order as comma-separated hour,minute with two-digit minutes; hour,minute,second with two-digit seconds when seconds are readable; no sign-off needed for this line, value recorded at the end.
1,54
